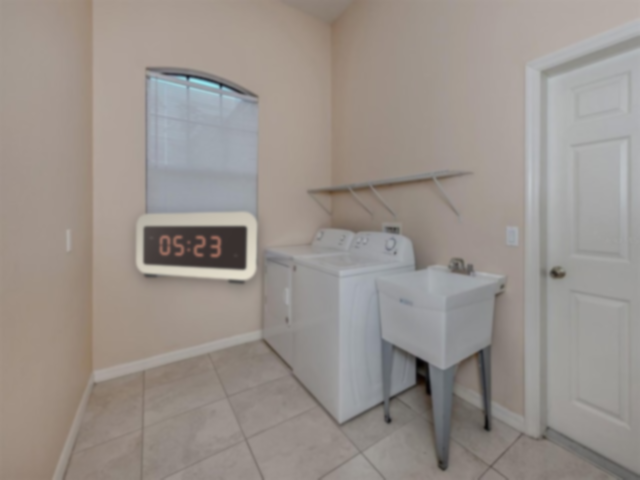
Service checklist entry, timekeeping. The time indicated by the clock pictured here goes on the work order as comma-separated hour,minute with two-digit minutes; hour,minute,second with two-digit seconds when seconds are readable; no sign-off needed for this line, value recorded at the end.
5,23
